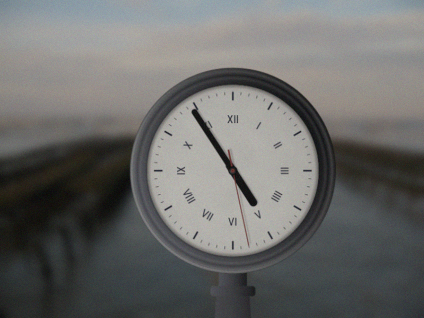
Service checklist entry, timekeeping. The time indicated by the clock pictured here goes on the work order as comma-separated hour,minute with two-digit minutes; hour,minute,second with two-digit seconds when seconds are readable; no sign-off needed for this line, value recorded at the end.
4,54,28
